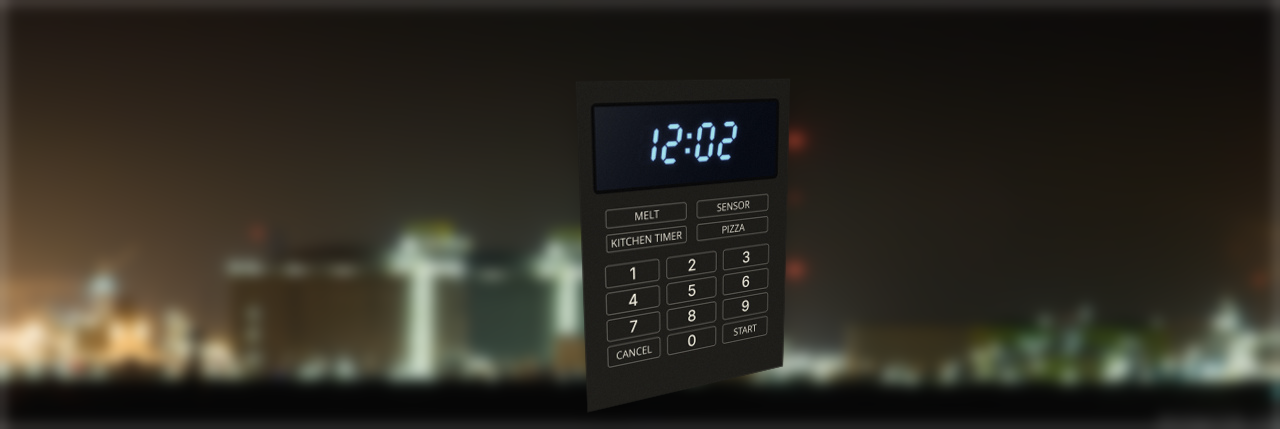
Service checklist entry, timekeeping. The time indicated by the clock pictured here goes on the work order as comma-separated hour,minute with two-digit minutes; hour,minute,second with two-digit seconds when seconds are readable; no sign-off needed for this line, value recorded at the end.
12,02
